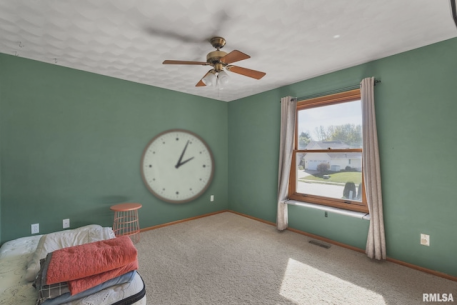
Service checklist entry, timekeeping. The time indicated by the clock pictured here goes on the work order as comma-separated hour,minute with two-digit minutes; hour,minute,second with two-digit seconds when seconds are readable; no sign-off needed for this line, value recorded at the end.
2,04
